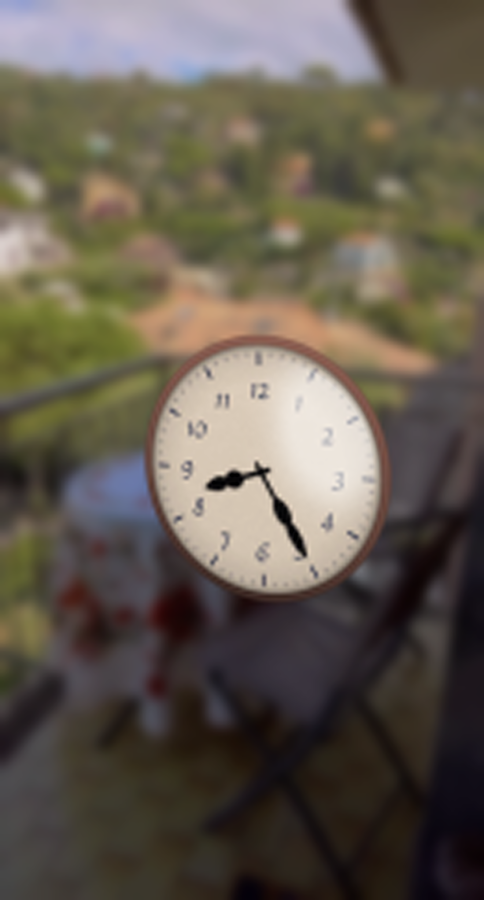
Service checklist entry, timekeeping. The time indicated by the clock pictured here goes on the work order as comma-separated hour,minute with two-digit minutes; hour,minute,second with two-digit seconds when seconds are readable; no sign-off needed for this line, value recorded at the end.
8,25
